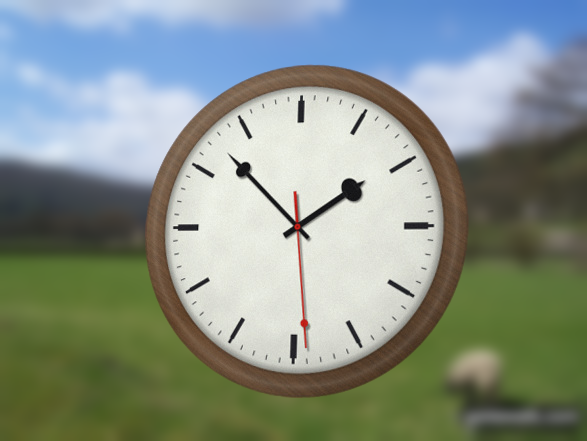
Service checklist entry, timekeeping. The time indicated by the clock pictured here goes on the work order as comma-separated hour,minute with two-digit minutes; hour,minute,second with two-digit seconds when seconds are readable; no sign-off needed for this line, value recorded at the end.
1,52,29
